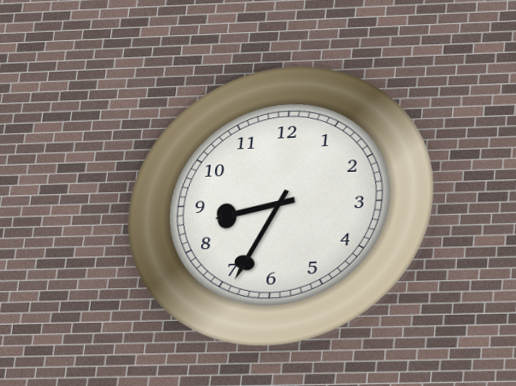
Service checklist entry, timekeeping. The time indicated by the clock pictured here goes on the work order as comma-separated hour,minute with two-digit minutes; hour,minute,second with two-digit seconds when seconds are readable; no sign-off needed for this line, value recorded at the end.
8,34
